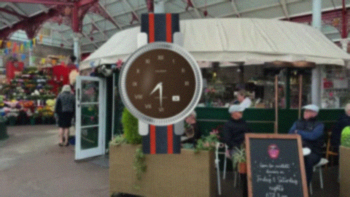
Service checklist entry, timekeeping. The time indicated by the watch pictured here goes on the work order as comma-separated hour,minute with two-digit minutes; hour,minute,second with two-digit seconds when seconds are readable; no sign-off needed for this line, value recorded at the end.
7,30
